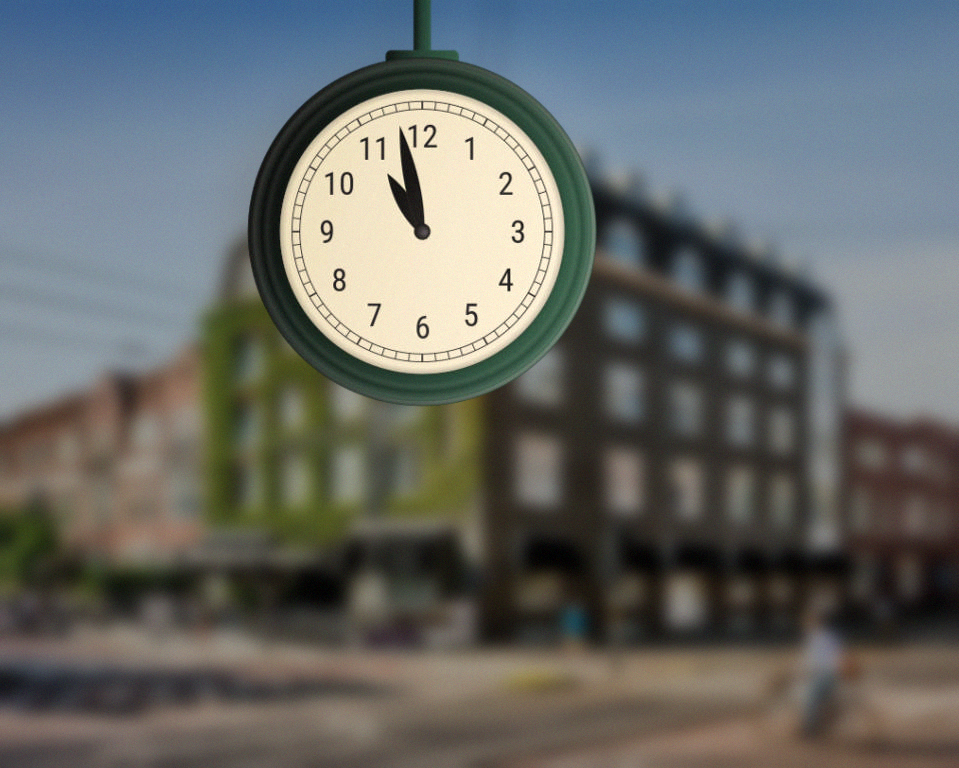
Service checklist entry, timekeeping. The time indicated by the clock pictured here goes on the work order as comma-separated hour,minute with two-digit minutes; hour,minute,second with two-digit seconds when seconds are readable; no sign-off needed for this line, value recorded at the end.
10,58
